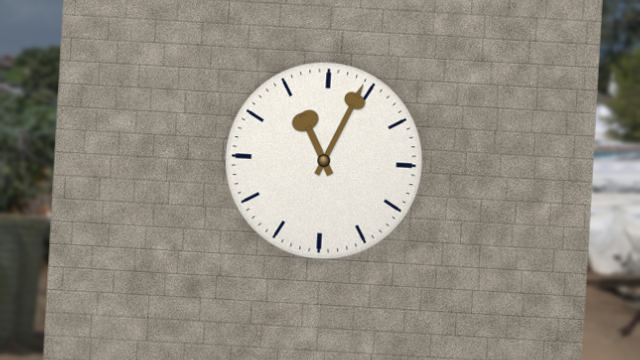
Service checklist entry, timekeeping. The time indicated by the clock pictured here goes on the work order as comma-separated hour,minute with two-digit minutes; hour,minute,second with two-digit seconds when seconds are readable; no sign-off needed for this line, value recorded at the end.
11,04
